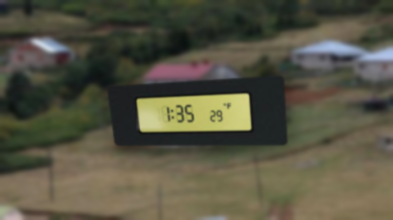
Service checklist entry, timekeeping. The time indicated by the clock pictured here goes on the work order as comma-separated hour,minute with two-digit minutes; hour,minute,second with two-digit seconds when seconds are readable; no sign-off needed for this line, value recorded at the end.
1,35
